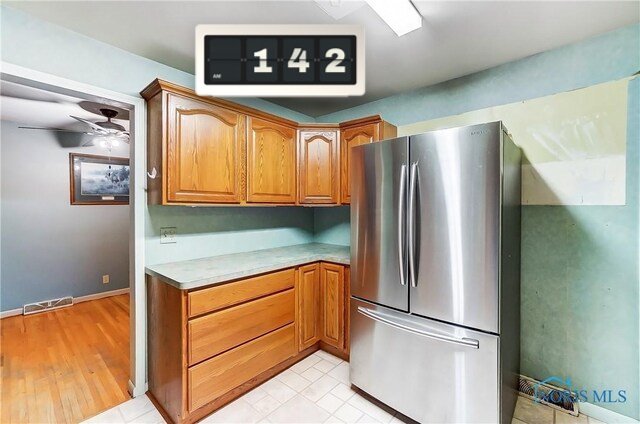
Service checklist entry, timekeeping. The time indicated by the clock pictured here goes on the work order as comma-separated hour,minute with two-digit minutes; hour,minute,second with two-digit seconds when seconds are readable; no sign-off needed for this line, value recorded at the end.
1,42
